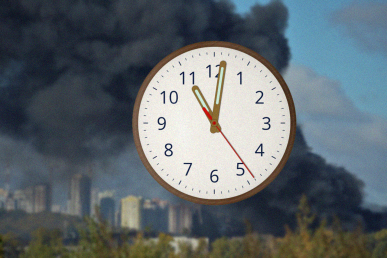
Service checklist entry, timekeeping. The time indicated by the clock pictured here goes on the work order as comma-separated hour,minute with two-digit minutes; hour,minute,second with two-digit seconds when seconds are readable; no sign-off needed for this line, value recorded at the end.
11,01,24
